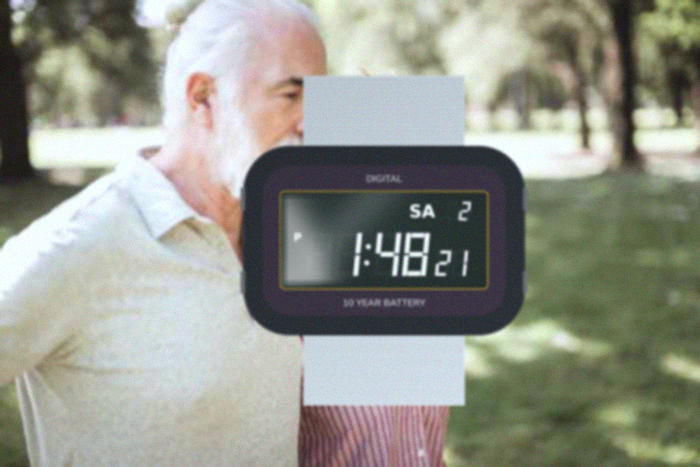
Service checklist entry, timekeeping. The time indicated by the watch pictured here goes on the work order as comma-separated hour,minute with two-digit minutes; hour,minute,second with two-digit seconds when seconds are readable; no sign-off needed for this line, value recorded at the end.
1,48,21
